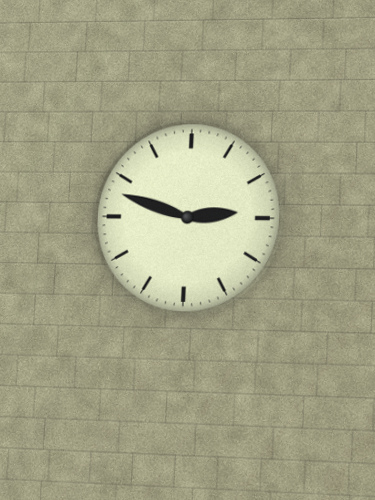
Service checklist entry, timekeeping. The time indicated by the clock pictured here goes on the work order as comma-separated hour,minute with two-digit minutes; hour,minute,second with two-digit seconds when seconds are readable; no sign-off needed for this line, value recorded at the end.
2,48
